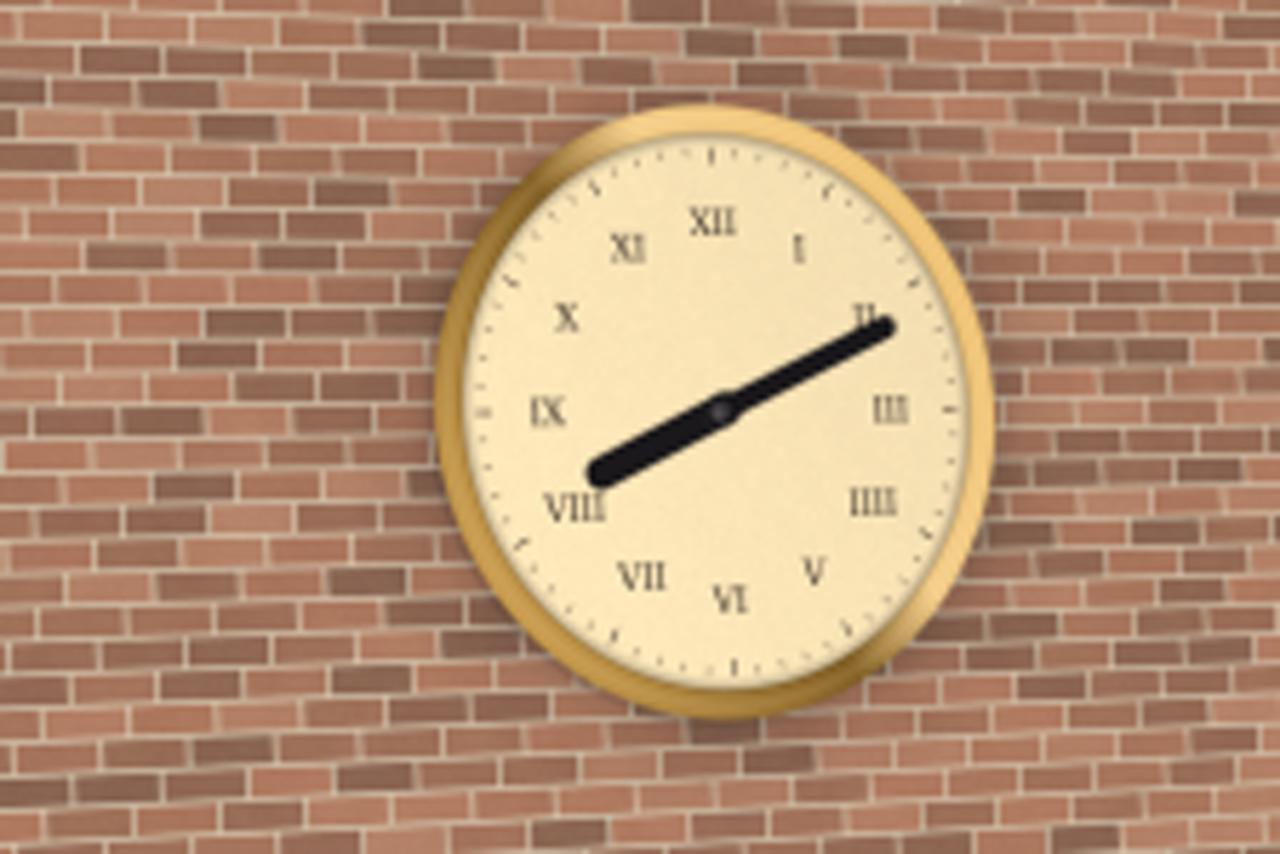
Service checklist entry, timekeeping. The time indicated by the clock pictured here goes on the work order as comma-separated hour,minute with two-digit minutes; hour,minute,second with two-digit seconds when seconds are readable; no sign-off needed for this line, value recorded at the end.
8,11
